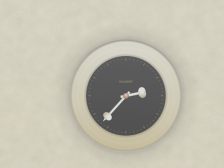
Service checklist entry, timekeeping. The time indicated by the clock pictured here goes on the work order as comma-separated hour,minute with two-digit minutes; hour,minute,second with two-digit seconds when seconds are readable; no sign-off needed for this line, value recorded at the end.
2,37
